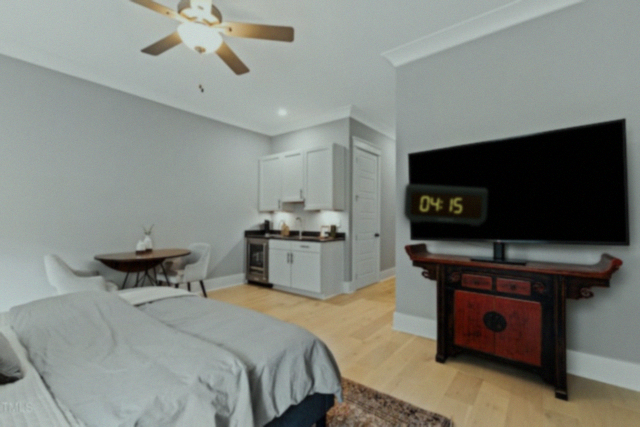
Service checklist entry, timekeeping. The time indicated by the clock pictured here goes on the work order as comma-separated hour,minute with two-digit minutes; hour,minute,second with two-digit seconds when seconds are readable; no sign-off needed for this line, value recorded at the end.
4,15
